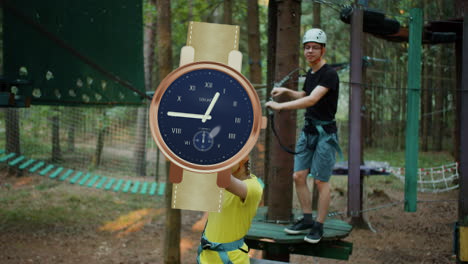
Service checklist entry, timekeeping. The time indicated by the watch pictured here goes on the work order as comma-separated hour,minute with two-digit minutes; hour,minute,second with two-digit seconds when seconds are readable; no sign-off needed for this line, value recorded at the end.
12,45
